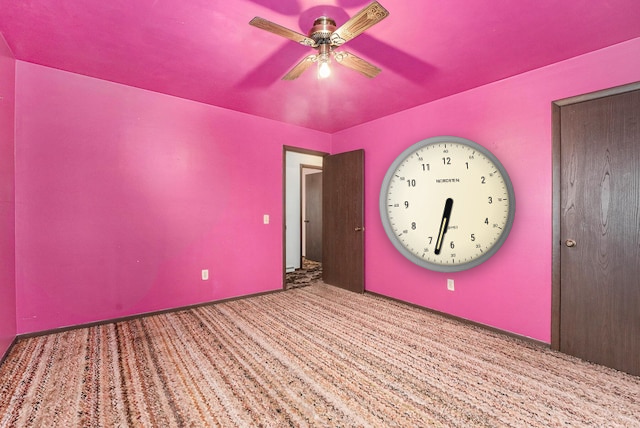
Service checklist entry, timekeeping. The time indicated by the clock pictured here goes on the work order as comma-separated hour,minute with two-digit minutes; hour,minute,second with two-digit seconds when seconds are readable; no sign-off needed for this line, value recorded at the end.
6,33
